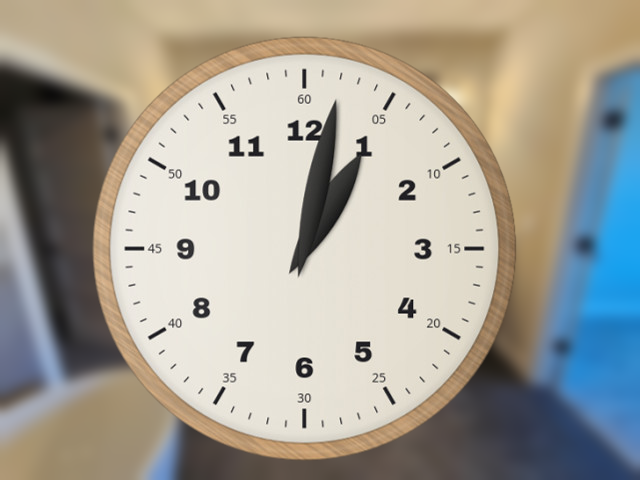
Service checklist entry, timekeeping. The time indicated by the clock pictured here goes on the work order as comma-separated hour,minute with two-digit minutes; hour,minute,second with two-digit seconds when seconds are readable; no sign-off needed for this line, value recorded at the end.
1,02
